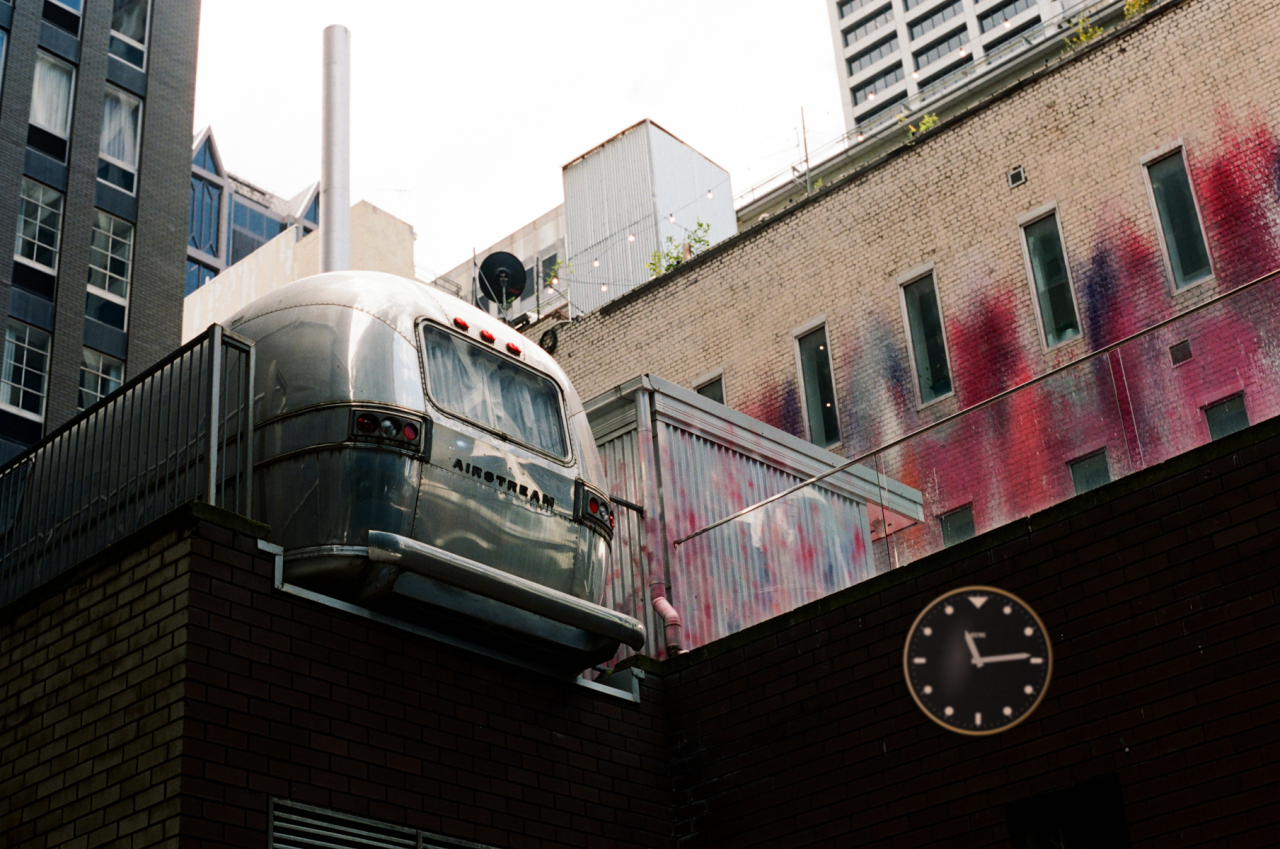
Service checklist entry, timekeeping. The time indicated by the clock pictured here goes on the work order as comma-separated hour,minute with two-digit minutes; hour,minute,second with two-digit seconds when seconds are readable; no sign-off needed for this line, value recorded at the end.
11,14
